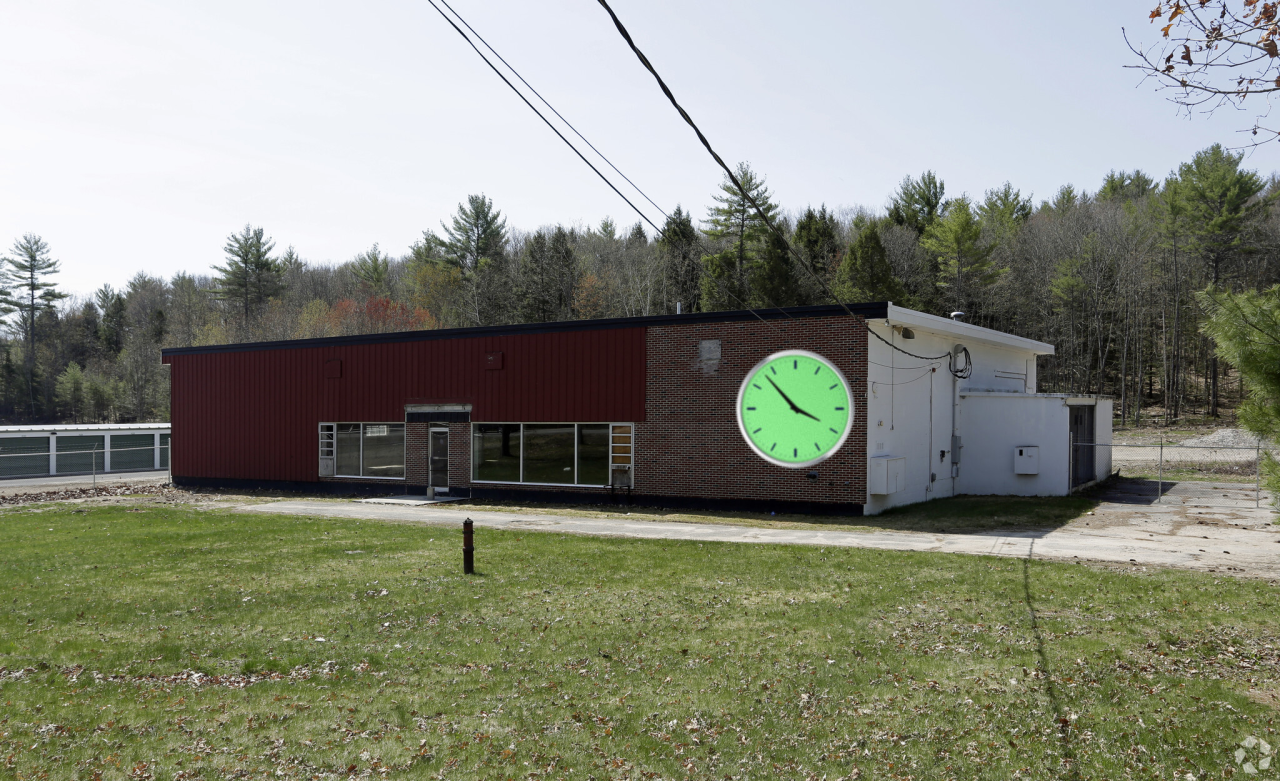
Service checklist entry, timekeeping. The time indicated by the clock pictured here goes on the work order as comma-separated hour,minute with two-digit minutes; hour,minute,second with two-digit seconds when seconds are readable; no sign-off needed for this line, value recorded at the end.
3,53
